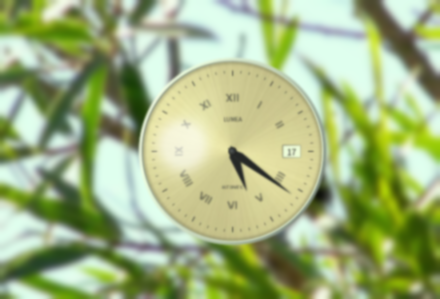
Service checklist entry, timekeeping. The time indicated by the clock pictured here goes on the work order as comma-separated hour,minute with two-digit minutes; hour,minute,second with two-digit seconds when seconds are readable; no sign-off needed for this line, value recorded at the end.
5,21
